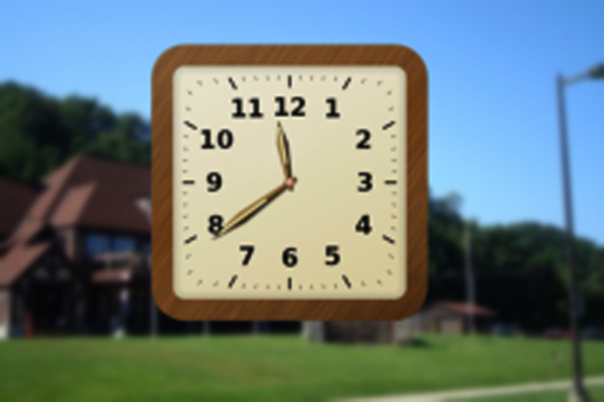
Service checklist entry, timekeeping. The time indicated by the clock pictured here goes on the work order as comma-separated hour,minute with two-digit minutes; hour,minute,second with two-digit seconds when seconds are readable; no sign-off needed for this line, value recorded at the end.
11,39
